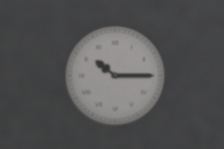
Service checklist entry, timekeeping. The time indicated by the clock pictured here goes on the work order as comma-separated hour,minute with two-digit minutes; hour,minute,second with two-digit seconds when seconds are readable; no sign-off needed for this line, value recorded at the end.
10,15
